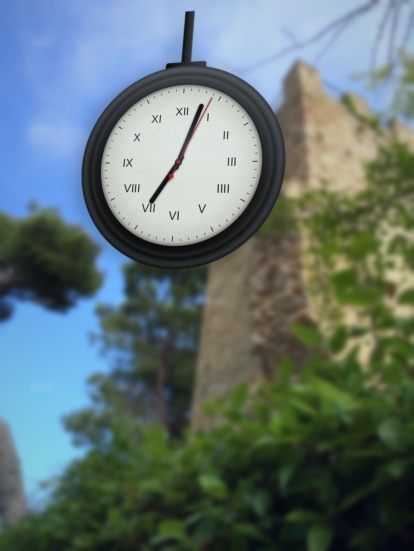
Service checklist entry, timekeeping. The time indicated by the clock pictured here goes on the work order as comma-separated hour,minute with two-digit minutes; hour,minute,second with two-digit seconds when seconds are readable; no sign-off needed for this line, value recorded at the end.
7,03,04
